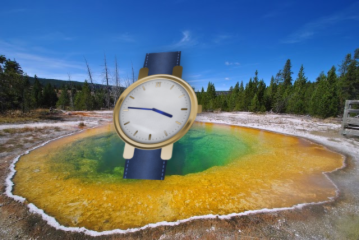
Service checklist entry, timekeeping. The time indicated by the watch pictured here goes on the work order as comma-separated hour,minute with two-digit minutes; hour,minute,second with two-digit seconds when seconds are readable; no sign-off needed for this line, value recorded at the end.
3,46
